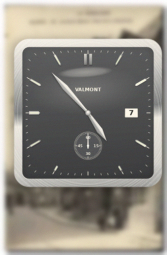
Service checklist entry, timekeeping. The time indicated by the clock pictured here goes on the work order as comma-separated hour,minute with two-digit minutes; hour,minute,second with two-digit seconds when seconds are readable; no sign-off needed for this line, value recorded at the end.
4,53
